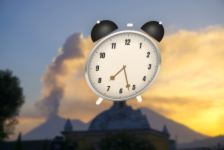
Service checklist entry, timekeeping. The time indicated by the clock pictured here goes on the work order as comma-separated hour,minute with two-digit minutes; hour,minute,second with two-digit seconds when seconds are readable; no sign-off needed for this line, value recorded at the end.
7,27
